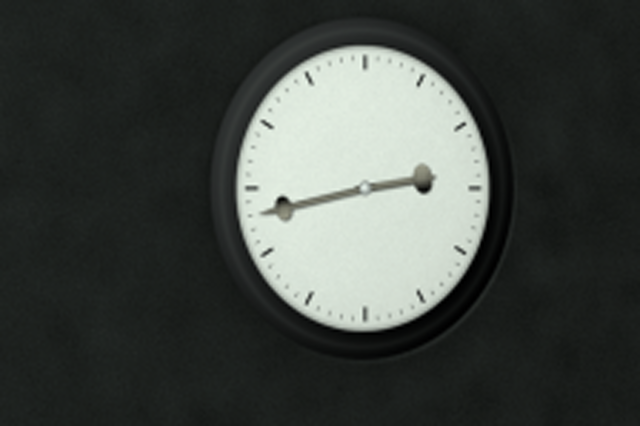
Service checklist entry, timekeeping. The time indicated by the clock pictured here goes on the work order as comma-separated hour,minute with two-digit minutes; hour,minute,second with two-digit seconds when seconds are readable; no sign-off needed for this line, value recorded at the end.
2,43
